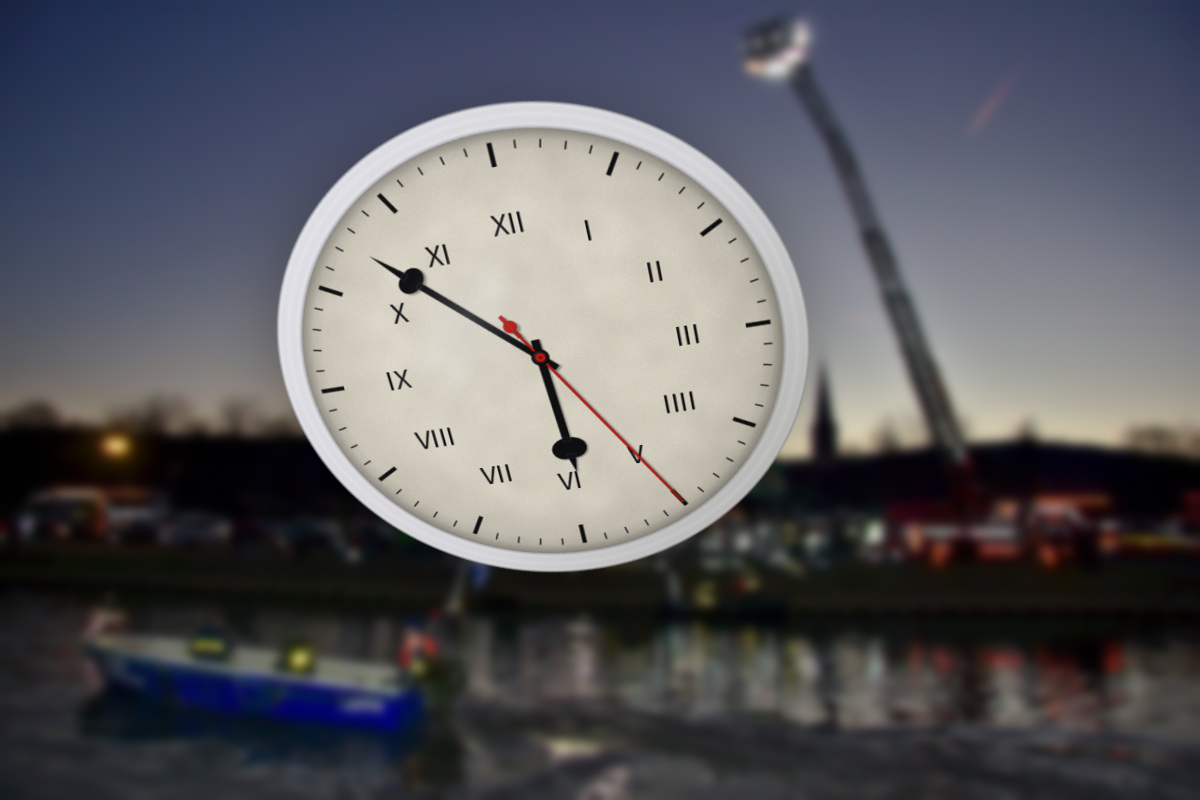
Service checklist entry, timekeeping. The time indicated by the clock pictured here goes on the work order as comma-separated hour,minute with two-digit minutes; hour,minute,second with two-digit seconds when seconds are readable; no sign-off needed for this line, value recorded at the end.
5,52,25
